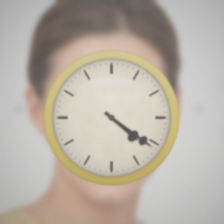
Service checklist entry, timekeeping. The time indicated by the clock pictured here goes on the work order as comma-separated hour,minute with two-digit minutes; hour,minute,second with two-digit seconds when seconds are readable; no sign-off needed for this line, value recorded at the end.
4,21
